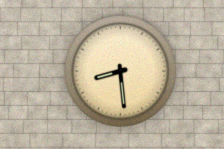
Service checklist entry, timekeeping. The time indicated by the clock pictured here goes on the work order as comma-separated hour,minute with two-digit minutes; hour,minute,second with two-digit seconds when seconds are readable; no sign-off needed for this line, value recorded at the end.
8,29
